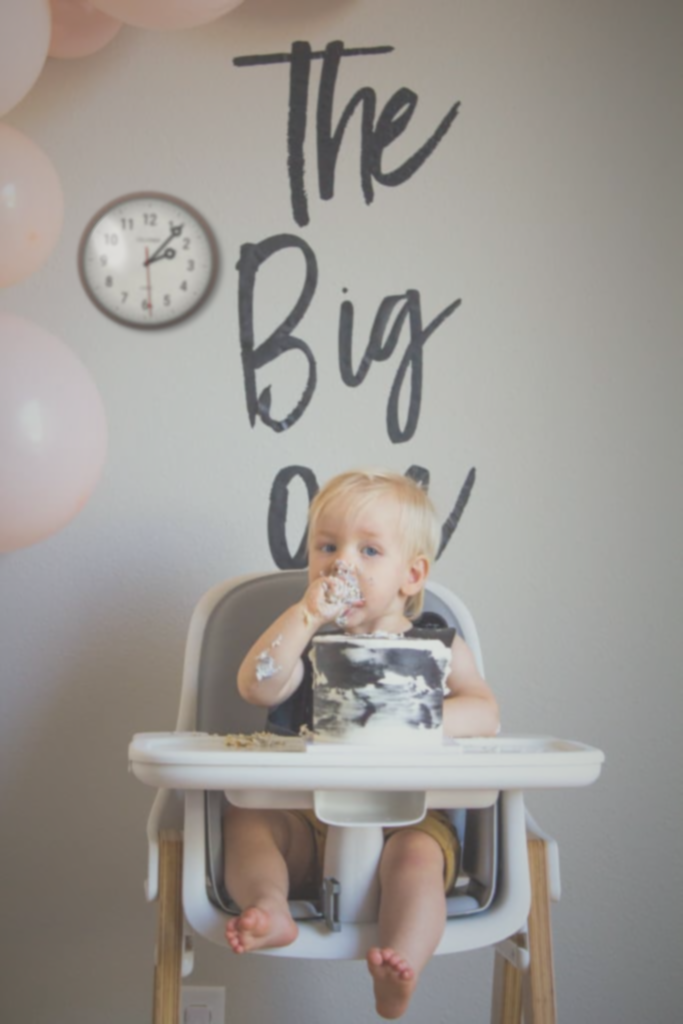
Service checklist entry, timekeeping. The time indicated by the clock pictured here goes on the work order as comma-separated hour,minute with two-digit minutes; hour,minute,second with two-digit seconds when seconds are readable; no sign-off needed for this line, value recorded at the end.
2,06,29
